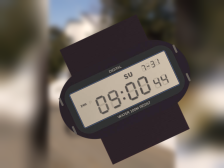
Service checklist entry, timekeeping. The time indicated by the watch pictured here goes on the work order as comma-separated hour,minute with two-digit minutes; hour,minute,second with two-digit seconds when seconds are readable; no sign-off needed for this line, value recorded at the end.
9,00,44
